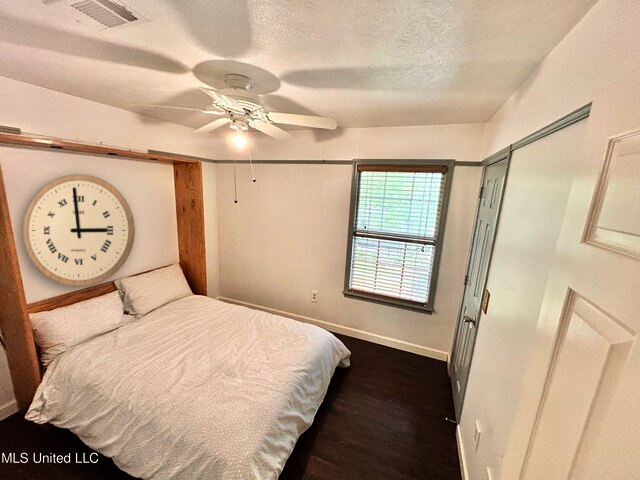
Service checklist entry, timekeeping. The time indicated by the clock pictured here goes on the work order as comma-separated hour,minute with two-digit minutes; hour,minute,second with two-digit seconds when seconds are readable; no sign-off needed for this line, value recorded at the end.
2,59
